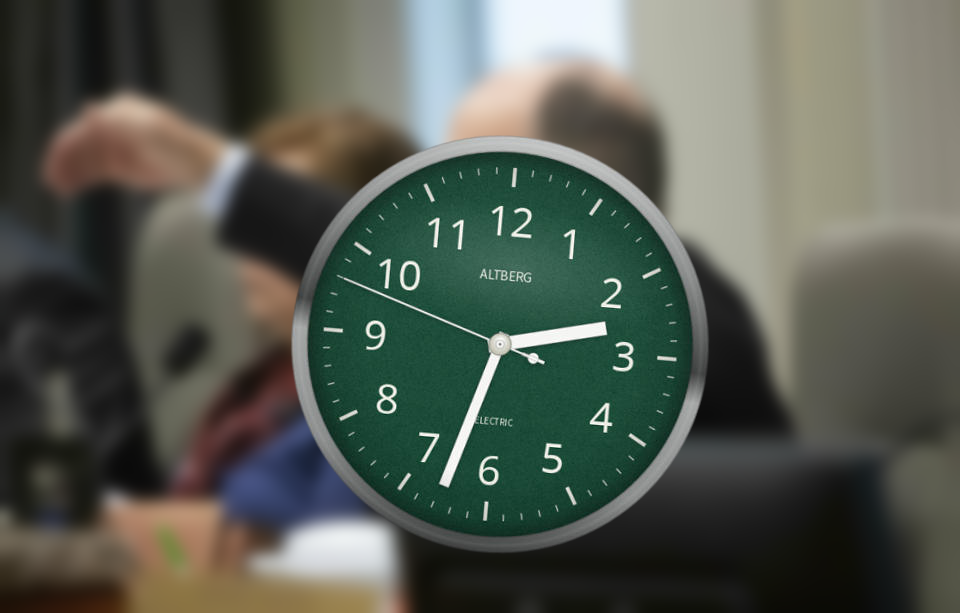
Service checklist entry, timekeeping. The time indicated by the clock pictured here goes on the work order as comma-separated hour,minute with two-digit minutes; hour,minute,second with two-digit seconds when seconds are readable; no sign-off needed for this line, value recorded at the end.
2,32,48
